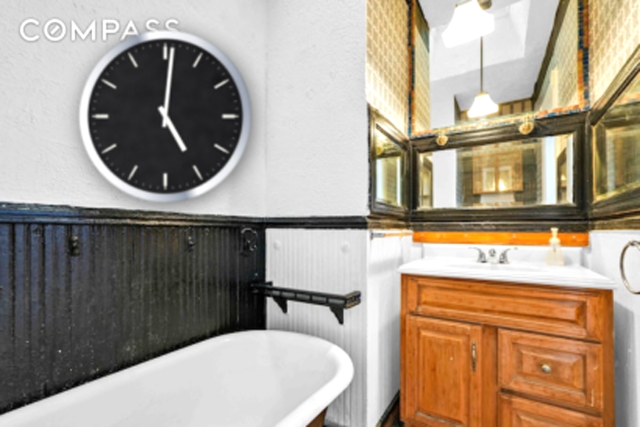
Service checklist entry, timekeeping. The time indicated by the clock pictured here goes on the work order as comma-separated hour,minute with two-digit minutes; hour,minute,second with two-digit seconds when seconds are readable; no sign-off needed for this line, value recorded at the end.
5,01
